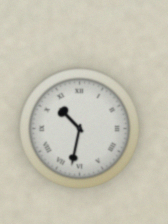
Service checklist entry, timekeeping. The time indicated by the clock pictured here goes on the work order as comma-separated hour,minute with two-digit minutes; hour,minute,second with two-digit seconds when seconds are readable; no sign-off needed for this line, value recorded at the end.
10,32
